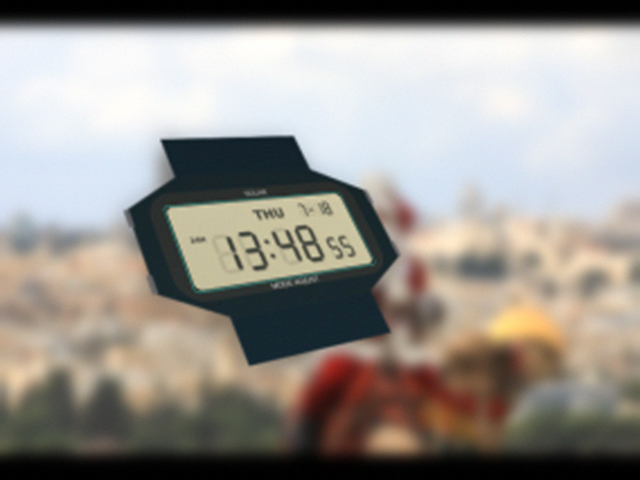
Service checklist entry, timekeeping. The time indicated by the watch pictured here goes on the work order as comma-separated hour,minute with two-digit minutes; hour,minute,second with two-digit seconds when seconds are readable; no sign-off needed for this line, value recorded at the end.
13,48,55
